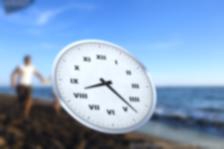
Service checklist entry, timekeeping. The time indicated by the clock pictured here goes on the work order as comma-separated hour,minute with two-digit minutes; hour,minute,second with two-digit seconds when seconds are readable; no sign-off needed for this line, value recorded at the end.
8,23
